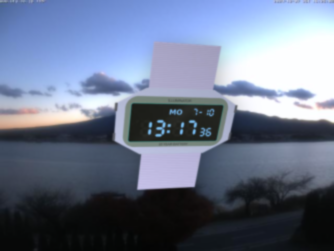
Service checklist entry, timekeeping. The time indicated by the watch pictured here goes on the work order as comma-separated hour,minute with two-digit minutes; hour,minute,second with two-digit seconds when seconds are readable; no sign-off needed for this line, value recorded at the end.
13,17
